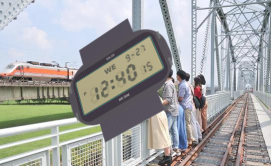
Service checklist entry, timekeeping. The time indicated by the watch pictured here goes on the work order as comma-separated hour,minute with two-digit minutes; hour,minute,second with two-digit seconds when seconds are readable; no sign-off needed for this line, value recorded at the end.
12,40,15
